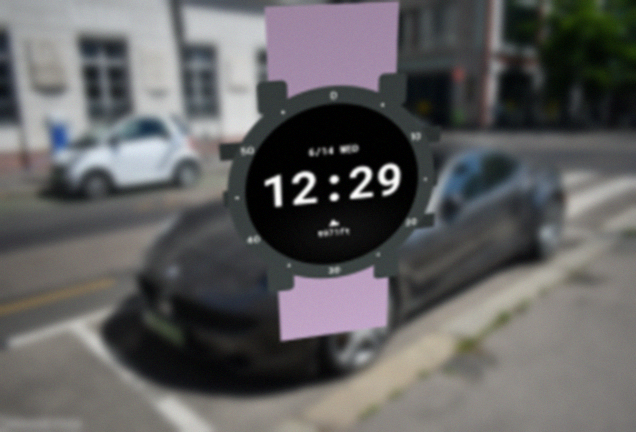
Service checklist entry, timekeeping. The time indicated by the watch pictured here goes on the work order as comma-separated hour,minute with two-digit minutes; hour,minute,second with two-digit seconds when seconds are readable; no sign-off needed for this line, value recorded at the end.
12,29
